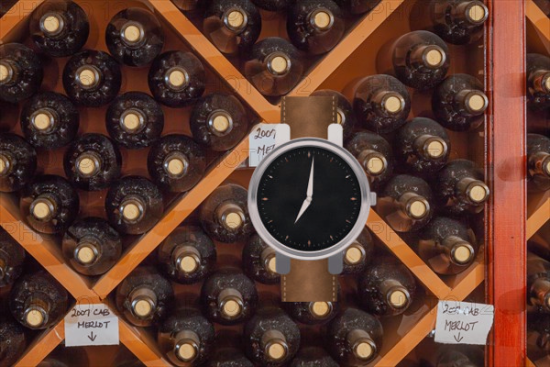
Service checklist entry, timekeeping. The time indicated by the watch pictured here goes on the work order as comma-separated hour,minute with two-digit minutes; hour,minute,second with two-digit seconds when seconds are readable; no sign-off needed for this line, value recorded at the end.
7,01
